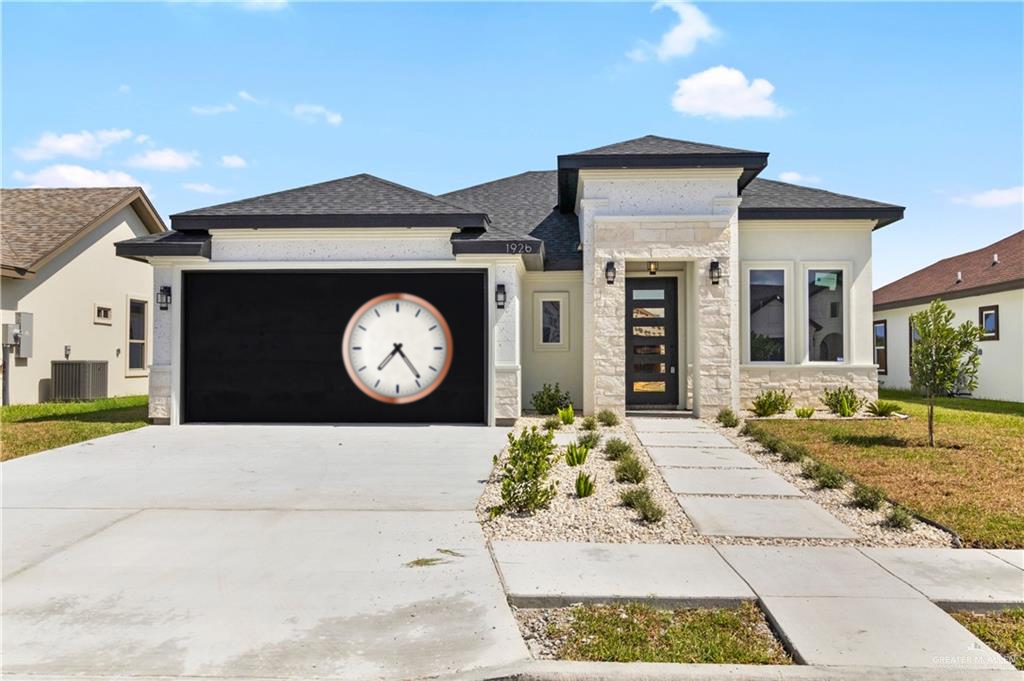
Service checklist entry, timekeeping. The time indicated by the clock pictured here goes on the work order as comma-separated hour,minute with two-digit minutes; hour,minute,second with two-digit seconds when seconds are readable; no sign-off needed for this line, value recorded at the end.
7,24
